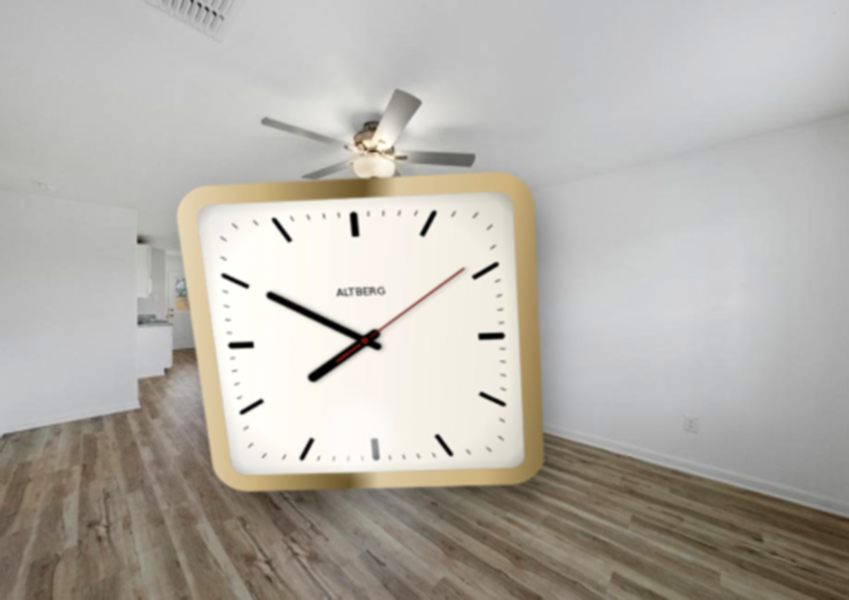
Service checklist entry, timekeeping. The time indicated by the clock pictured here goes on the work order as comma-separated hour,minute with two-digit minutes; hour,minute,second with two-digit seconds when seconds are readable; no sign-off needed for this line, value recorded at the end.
7,50,09
